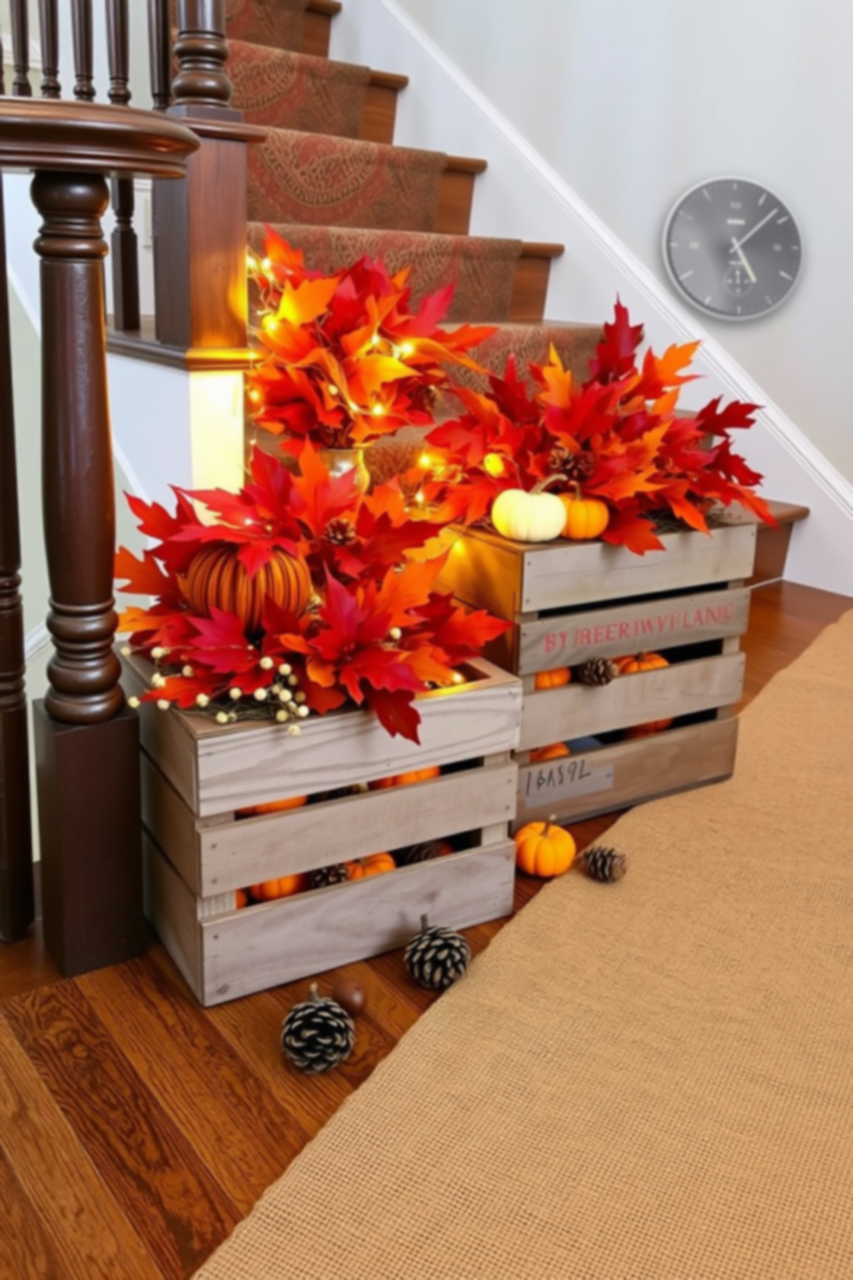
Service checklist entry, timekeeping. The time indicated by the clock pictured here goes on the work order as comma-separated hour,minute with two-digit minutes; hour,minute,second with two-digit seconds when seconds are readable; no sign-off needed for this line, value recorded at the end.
5,08
